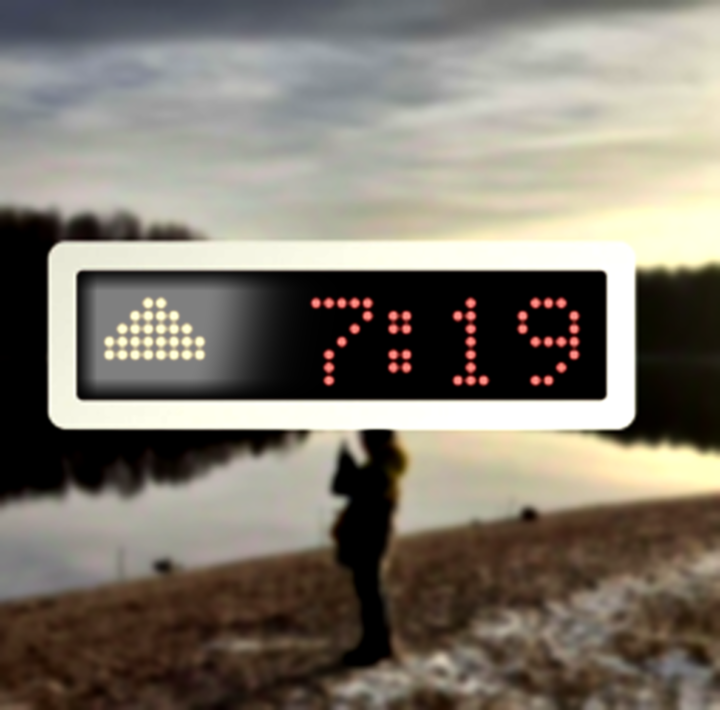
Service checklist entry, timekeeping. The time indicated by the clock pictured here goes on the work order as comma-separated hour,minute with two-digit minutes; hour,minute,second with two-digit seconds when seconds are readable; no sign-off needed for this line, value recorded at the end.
7,19
